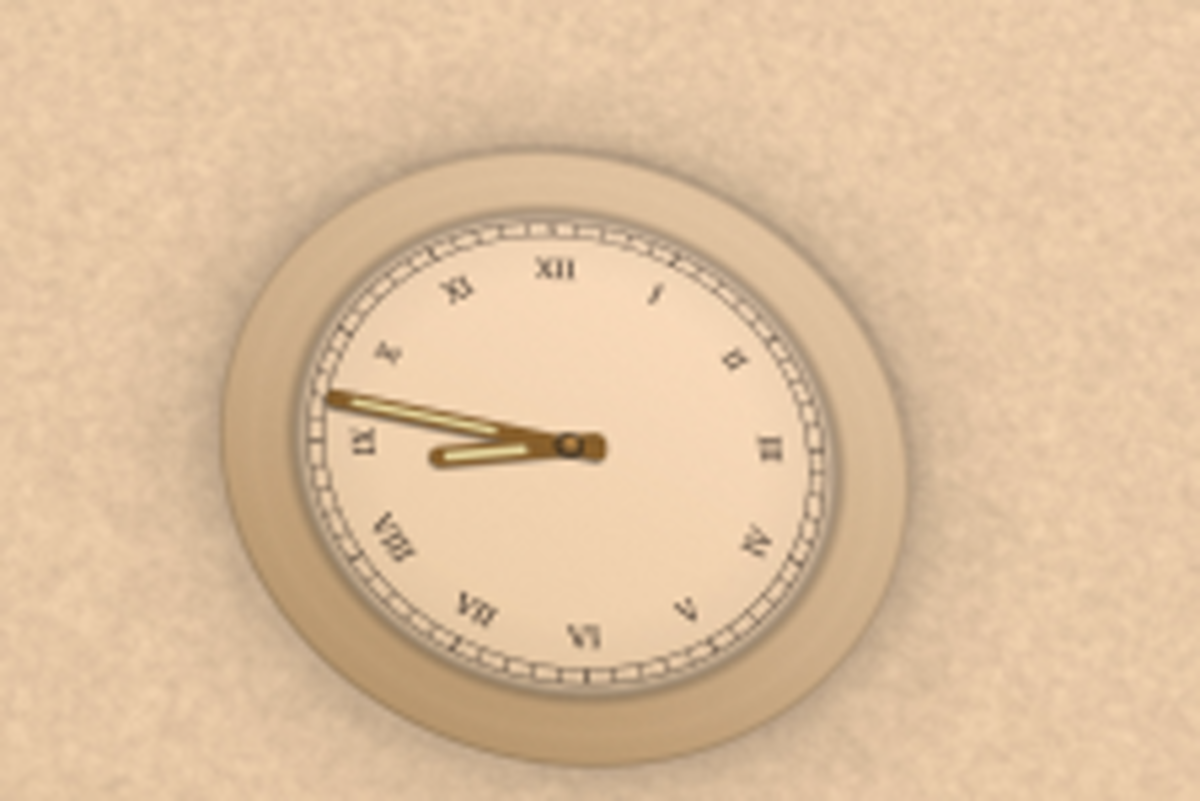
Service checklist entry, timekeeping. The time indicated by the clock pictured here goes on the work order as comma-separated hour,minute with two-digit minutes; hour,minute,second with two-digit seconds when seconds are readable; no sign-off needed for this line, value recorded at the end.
8,47
